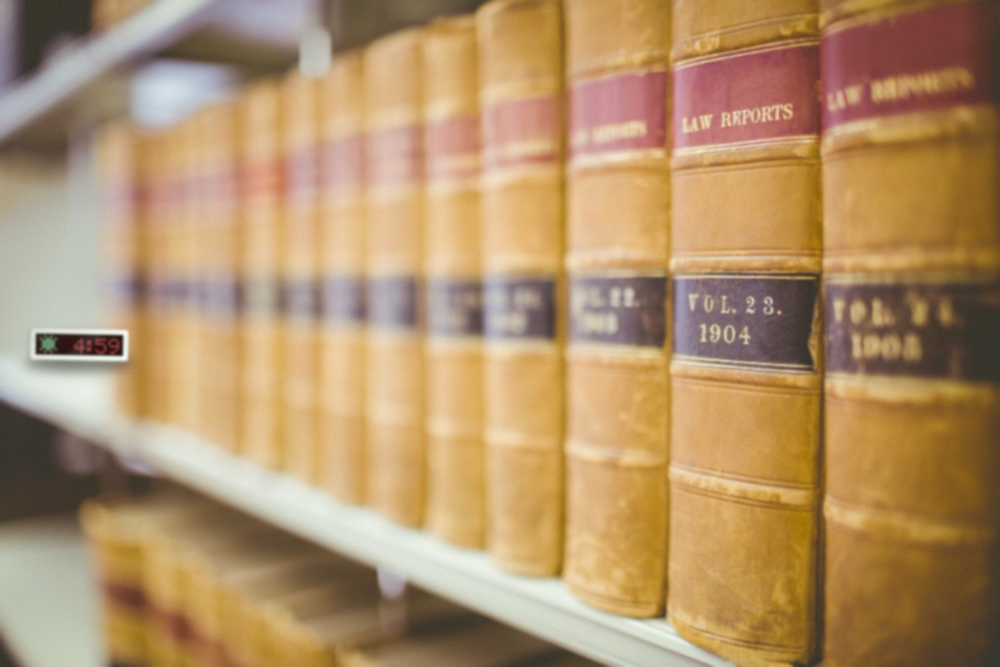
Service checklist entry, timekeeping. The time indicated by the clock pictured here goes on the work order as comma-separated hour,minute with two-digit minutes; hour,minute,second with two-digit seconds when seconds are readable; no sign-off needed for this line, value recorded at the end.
4,59
